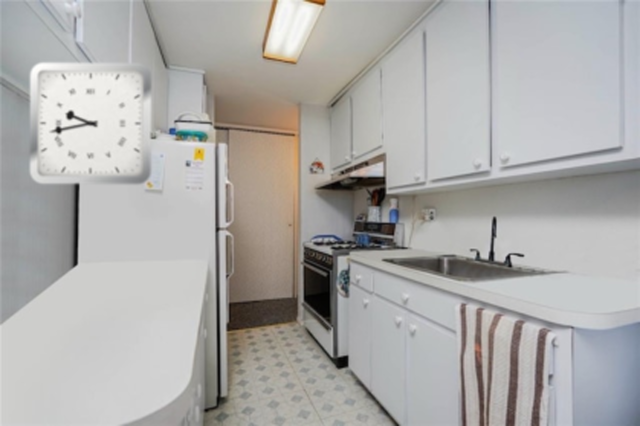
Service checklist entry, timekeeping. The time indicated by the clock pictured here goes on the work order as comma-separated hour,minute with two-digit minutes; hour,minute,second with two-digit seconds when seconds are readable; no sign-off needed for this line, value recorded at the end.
9,43
